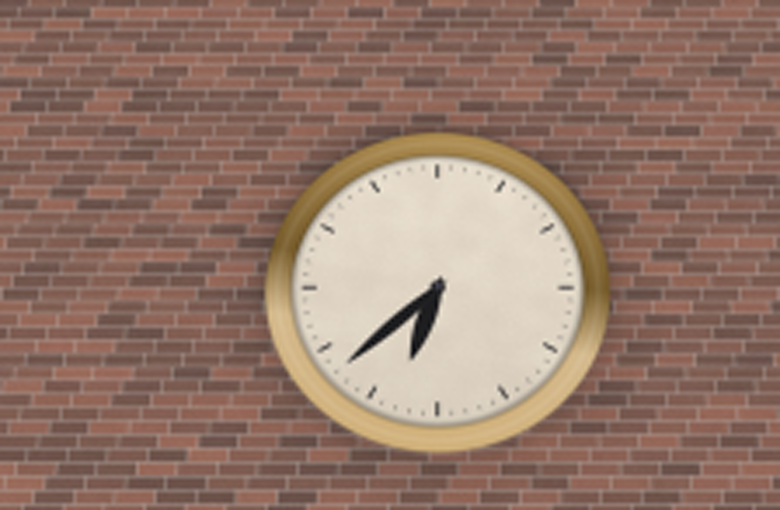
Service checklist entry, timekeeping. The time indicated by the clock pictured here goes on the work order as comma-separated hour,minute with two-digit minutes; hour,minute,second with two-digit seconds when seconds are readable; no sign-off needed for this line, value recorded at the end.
6,38
